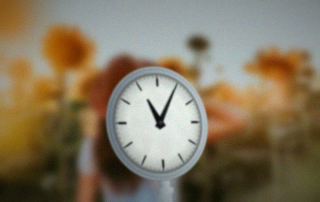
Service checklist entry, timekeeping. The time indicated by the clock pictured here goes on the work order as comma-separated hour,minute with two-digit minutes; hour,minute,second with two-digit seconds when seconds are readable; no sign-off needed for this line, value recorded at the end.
11,05
